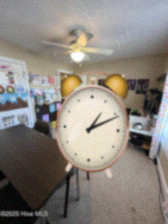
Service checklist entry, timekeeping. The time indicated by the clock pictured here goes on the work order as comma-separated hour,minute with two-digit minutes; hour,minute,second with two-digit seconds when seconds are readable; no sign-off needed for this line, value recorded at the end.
1,11
